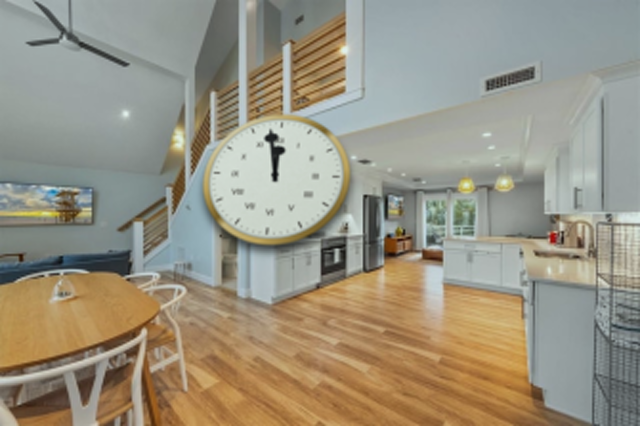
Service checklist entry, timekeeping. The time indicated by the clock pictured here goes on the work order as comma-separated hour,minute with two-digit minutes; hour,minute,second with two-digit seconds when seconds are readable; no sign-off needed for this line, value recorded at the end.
11,58
